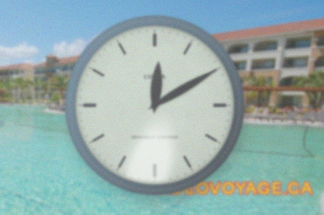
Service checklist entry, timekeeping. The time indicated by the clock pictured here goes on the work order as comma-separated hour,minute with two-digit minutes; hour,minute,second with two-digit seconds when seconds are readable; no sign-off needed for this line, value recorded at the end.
12,10
